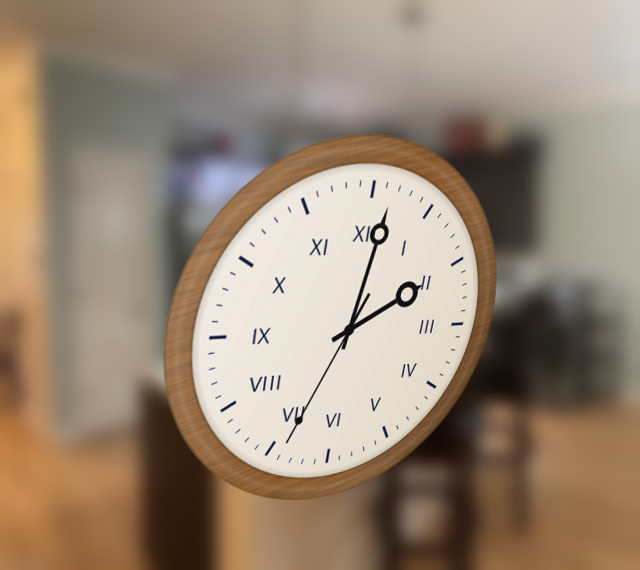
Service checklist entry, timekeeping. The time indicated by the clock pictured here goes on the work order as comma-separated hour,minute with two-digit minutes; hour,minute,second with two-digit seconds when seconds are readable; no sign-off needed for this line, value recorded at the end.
2,01,34
